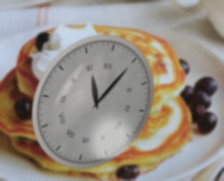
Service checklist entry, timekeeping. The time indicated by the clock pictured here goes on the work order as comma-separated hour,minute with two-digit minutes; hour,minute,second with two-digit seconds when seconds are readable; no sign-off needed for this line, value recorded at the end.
11,05
